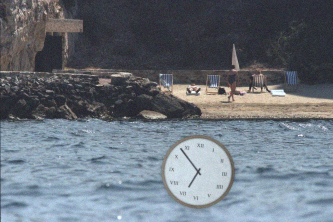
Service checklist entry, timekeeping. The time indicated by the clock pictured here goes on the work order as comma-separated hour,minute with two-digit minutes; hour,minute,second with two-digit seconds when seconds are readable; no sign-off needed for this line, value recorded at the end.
6,53
